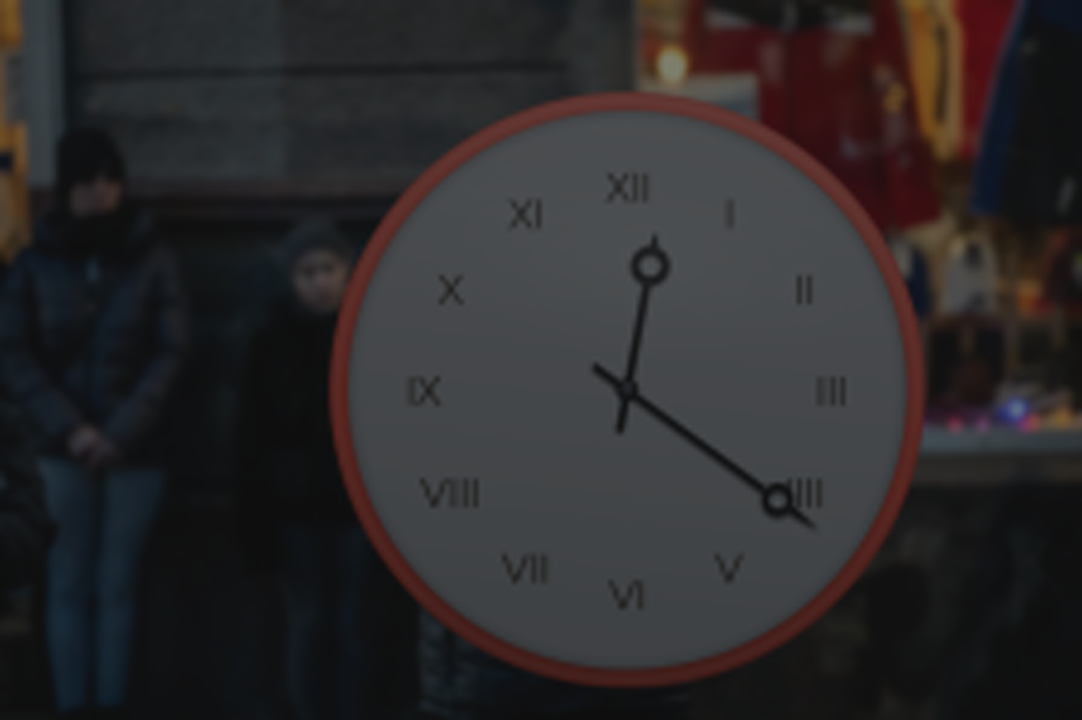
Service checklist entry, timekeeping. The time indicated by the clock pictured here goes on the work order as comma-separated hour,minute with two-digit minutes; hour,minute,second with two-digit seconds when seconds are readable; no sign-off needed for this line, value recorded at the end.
12,21
